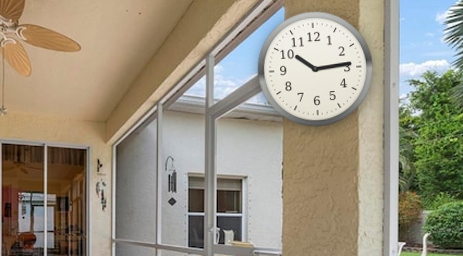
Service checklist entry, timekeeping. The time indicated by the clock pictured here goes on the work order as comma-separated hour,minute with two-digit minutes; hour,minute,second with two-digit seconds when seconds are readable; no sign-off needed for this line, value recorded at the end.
10,14
